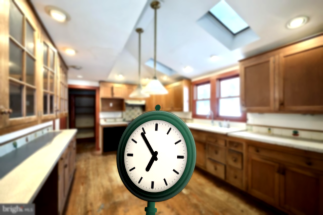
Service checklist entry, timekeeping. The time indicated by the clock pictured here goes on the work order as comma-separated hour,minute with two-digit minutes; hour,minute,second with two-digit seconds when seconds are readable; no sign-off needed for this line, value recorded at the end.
6,54
